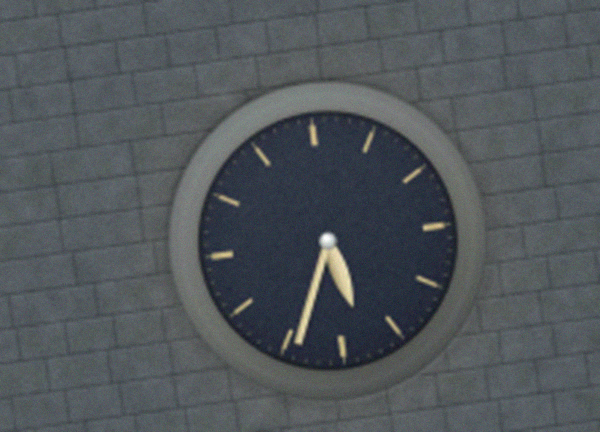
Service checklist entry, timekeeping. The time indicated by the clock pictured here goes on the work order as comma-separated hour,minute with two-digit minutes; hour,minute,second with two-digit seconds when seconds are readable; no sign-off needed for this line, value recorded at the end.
5,34
